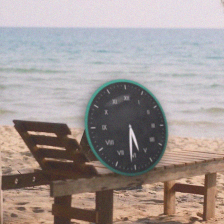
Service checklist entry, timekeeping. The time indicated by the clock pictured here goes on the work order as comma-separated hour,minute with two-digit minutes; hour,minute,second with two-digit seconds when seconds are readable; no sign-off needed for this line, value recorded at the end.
5,31
